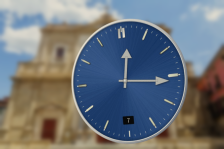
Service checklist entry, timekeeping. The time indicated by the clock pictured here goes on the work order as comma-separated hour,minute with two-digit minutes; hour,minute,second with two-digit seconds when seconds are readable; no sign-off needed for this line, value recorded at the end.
12,16
